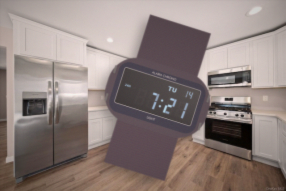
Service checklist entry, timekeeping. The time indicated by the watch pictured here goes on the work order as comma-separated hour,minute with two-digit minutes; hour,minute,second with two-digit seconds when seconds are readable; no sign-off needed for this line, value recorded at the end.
7,21
